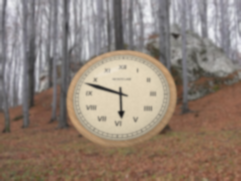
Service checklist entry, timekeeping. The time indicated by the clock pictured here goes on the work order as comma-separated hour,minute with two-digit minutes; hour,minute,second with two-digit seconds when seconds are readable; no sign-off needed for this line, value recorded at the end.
5,48
